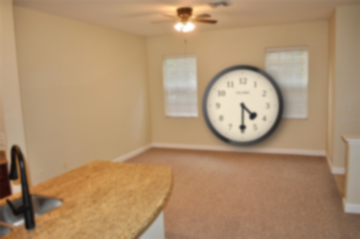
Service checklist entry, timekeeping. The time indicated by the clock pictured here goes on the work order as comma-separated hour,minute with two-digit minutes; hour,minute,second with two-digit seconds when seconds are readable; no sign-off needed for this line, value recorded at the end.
4,30
